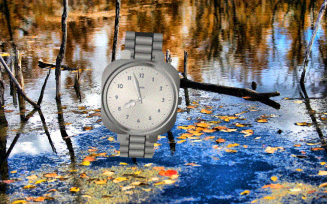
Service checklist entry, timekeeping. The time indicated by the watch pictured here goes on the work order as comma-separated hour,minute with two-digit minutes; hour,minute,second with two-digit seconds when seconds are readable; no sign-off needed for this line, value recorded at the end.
7,57
